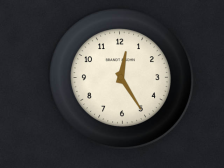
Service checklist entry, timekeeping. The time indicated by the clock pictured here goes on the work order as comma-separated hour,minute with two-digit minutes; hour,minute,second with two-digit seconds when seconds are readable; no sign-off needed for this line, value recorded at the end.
12,25
